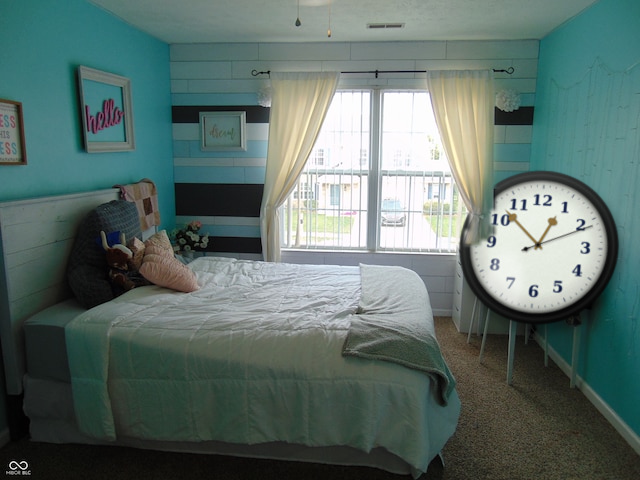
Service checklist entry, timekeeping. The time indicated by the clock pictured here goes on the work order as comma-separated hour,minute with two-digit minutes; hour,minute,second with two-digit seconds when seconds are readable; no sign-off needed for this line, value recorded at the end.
12,52,11
